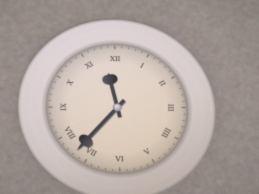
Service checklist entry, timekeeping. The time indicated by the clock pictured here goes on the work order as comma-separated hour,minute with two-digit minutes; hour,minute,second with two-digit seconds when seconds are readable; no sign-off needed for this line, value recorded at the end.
11,37
